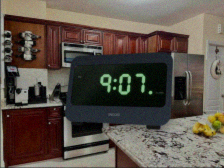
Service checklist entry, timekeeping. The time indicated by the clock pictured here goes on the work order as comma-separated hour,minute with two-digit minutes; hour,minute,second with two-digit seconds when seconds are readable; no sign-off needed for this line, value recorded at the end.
9,07
